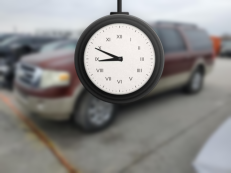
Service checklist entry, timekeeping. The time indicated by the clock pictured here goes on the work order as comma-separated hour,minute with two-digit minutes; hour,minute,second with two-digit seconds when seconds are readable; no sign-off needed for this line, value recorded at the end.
8,49
